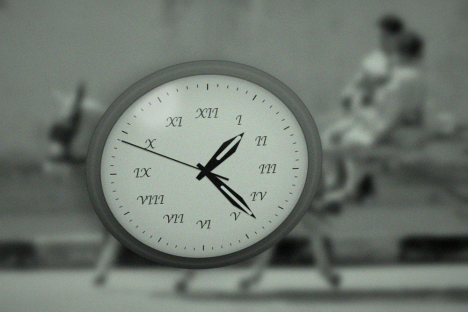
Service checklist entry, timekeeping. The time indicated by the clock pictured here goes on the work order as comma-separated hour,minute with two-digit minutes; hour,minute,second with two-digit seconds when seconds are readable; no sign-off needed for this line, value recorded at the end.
1,22,49
